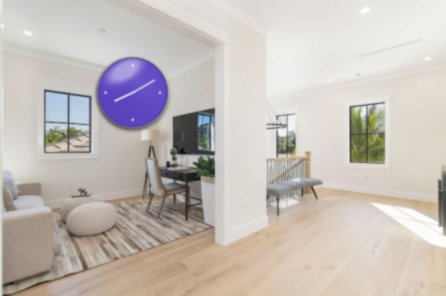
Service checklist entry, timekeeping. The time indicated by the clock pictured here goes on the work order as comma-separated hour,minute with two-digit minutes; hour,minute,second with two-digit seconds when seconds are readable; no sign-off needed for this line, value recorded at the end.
8,10
